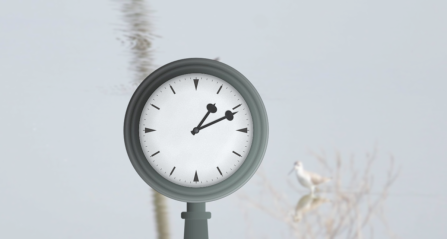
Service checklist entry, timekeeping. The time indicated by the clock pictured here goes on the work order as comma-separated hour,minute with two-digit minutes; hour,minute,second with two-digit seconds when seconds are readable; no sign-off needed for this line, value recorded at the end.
1,11
